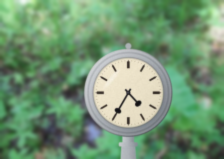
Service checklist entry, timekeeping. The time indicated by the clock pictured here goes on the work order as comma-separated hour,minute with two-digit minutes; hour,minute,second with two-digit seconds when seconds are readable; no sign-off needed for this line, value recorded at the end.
4,35
